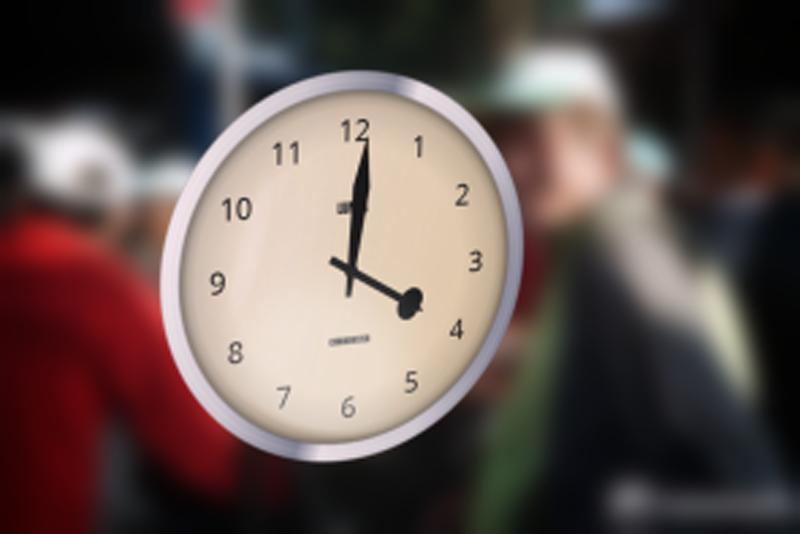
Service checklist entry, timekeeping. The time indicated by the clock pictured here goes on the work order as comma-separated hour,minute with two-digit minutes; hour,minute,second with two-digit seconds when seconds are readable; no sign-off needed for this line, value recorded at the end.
4,01
